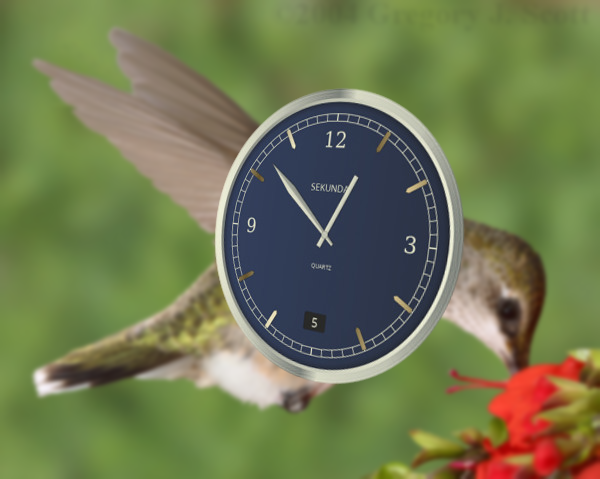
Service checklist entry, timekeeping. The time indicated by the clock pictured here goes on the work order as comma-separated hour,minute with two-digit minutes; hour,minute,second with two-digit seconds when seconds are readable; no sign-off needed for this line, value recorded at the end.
12,52
